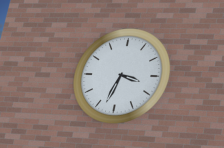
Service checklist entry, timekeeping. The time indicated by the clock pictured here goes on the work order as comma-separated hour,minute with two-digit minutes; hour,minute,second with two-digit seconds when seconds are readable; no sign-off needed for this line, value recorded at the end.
3,33
